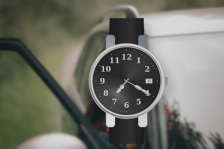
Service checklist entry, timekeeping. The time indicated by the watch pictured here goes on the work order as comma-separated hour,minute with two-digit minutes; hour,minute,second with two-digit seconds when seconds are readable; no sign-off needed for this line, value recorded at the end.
7,20
